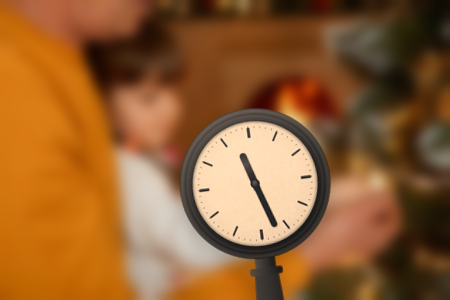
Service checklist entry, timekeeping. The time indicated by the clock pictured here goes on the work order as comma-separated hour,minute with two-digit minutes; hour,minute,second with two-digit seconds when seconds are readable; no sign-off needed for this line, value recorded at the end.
11,27
